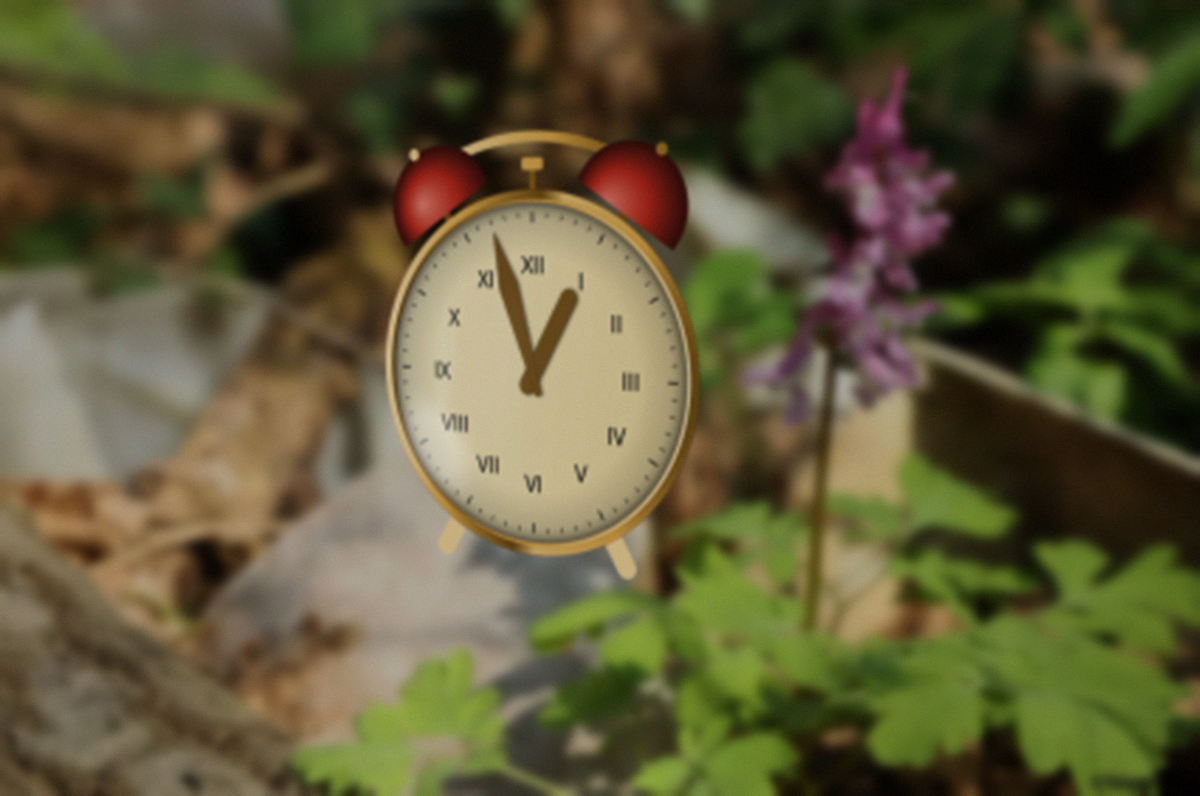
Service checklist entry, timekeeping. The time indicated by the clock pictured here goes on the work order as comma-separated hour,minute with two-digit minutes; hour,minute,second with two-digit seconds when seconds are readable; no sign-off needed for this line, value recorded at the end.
12,57
